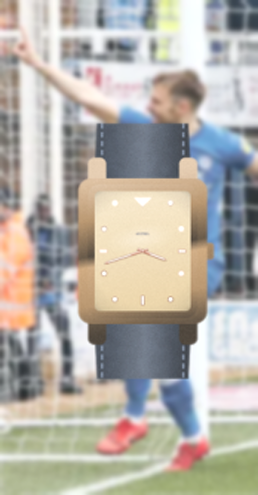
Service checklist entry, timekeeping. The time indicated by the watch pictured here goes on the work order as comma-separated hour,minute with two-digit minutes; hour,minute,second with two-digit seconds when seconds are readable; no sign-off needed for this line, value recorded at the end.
3,42
